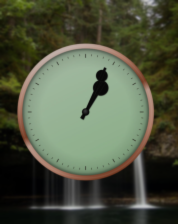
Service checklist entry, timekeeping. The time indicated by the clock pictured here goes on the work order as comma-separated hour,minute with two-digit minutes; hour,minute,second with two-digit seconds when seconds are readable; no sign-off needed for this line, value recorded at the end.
1,04
